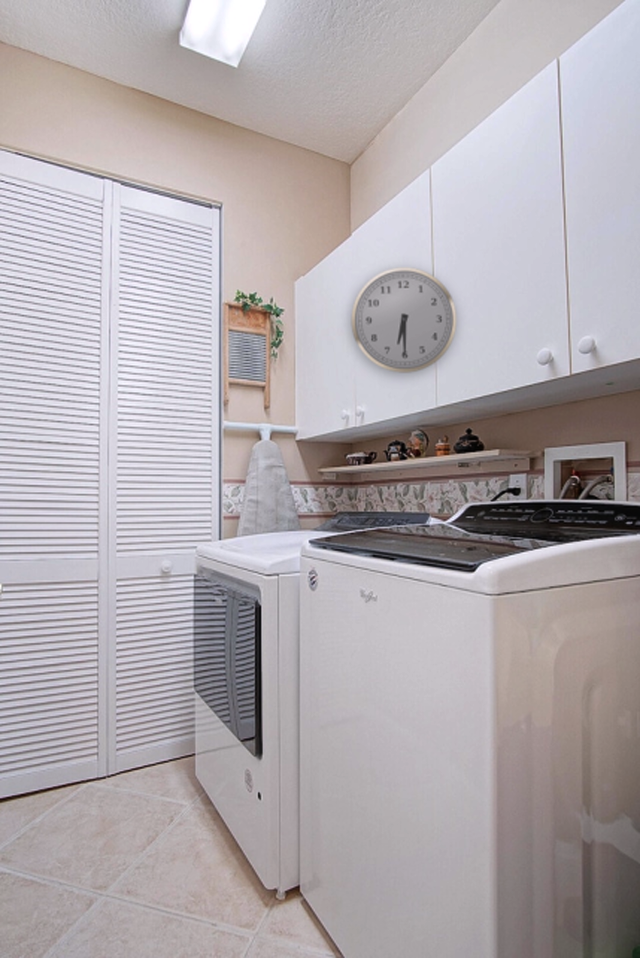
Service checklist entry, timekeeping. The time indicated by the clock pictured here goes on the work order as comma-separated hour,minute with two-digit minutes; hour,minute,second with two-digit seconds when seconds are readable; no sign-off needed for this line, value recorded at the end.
6,30
